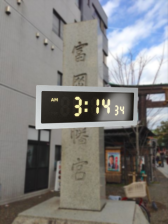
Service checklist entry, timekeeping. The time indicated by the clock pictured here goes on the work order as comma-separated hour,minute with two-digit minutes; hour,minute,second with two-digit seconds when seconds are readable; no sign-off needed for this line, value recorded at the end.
3,14,34
